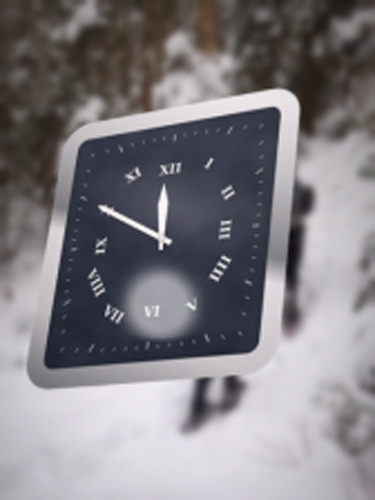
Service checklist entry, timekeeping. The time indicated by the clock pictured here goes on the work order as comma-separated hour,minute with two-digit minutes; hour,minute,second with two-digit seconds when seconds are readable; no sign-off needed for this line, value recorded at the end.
11,50
